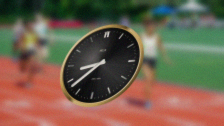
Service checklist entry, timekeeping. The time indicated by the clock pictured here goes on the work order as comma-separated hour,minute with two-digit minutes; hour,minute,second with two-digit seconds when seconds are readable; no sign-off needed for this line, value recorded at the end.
8,38
